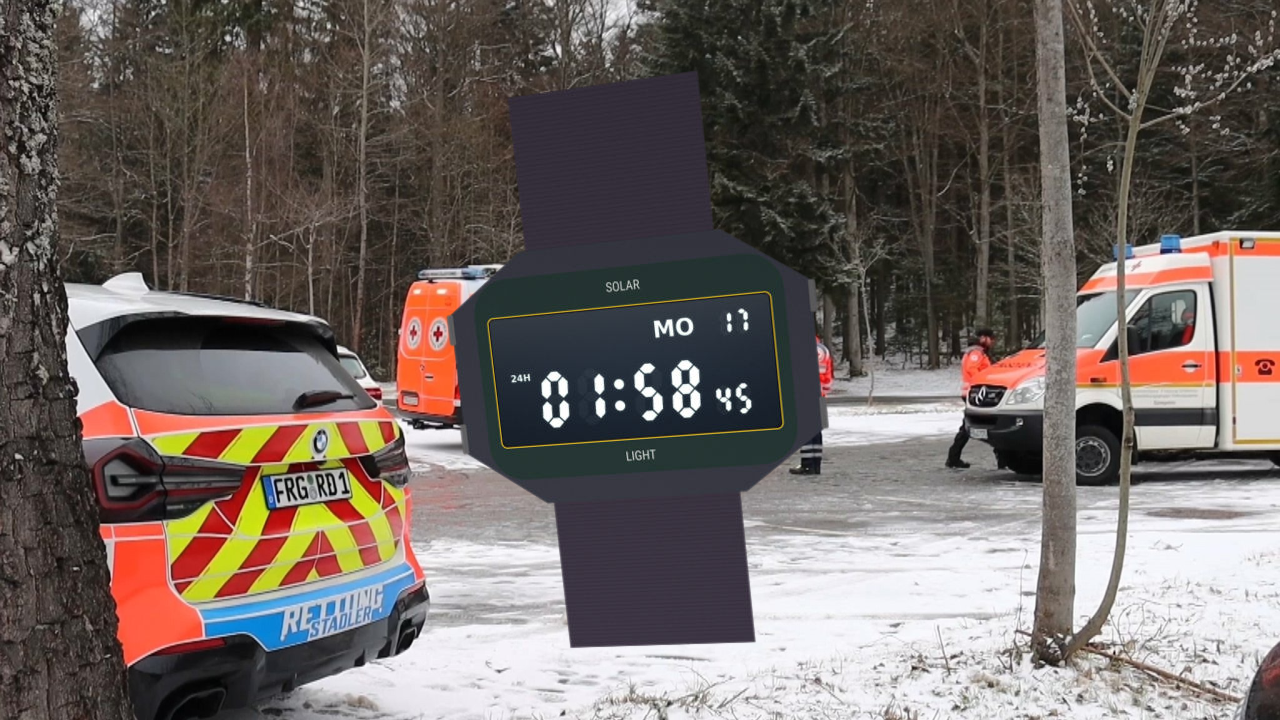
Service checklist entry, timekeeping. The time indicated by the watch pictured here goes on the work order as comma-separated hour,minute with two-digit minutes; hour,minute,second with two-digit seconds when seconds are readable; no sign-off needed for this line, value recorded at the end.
1,58,45
